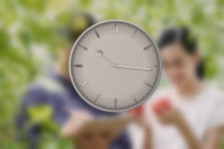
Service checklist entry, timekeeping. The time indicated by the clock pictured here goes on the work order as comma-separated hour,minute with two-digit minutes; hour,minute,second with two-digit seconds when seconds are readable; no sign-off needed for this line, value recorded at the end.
10,16
